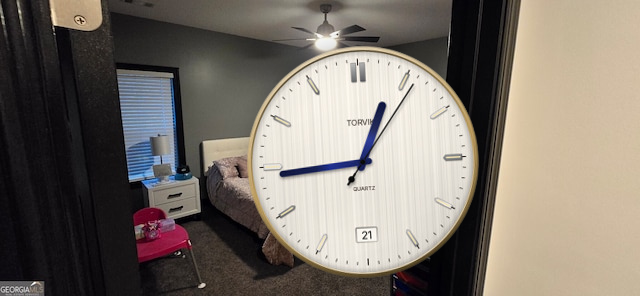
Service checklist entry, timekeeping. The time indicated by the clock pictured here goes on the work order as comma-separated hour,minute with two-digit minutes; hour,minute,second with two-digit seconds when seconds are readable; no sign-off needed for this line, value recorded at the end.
12,44,06
